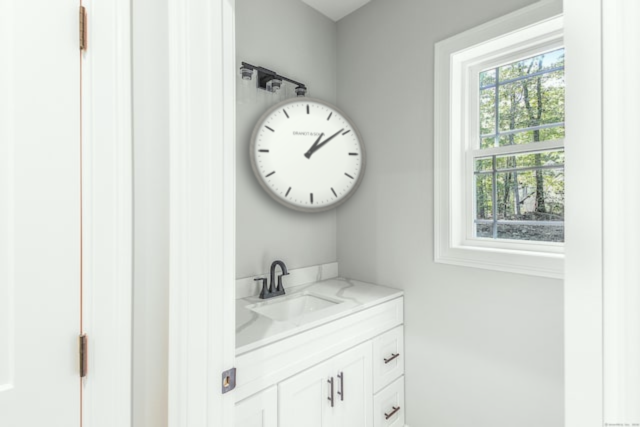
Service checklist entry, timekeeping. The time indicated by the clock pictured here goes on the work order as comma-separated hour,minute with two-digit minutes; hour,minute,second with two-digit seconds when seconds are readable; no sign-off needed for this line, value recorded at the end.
1,09
